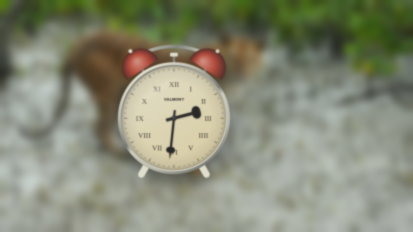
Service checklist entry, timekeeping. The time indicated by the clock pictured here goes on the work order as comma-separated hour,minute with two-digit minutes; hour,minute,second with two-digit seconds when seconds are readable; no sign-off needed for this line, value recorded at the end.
2,31
